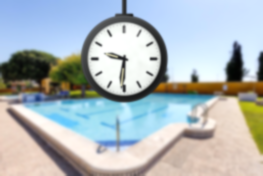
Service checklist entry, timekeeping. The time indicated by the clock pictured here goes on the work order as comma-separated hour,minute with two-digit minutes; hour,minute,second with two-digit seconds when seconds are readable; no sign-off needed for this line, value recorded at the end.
9,31
